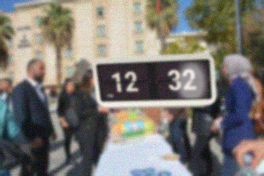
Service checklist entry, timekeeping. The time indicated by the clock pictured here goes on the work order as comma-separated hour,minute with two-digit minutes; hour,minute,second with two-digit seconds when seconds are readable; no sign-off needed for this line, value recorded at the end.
12,32
